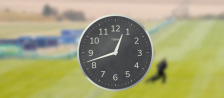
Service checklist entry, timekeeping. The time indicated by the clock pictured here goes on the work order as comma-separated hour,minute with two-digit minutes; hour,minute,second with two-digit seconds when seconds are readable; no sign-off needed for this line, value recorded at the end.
12,42
